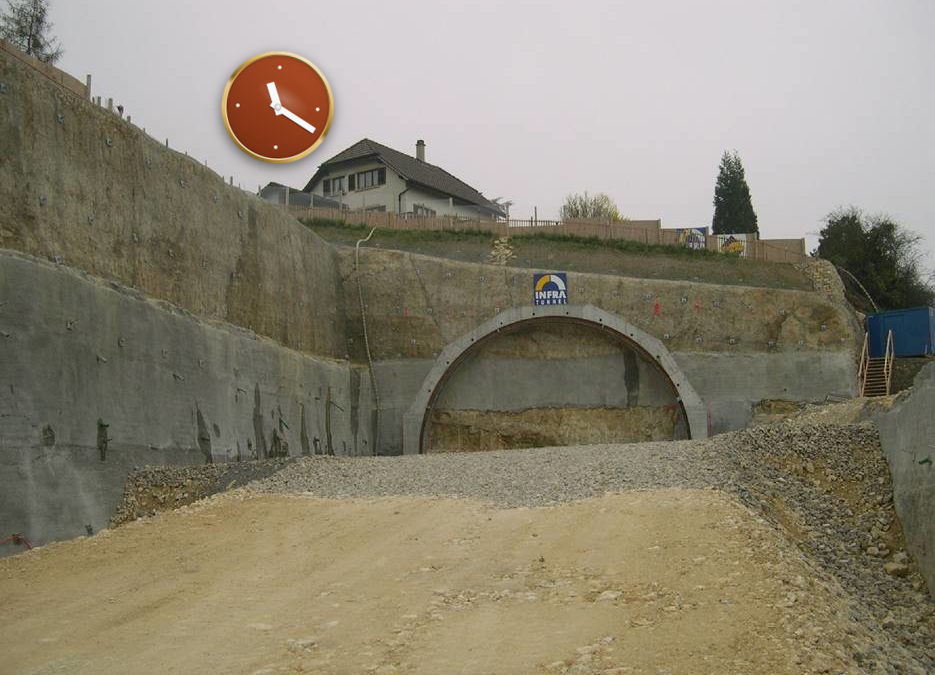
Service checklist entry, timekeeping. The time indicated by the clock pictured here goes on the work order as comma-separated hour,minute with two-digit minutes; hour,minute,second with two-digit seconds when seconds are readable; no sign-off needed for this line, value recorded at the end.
11,20
